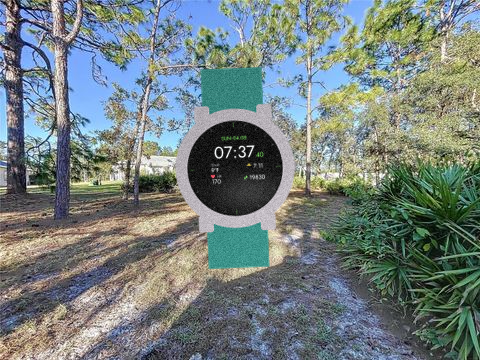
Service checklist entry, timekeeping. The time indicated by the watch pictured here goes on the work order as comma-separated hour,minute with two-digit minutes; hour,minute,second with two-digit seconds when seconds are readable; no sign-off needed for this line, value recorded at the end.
7,37
